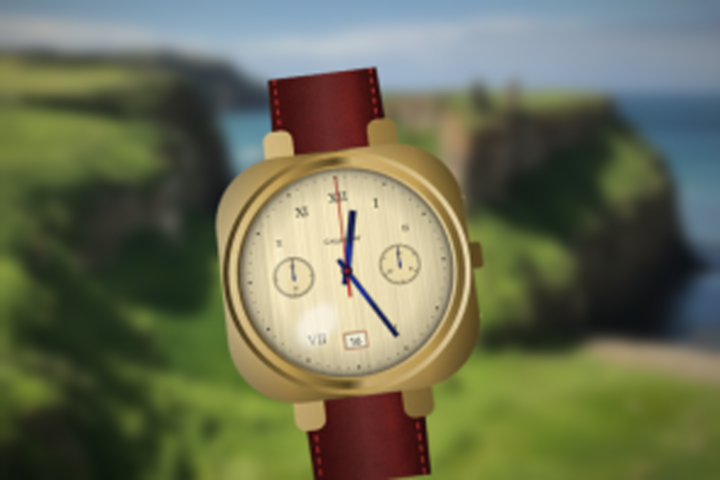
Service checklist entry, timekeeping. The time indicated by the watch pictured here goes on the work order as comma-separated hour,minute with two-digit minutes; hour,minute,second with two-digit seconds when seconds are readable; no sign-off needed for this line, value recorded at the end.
12,25
